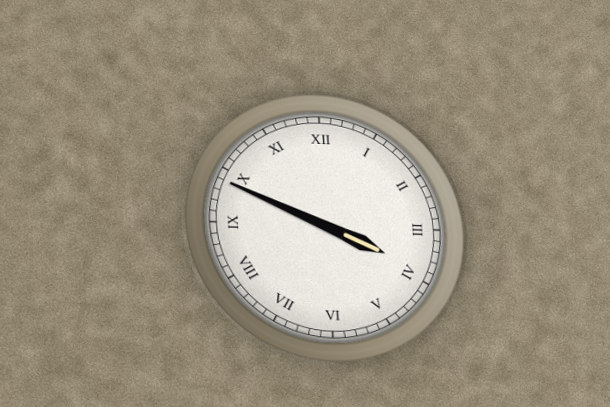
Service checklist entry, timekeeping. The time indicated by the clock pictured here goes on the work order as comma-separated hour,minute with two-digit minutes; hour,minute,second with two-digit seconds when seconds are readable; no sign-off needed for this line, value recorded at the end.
3,49
